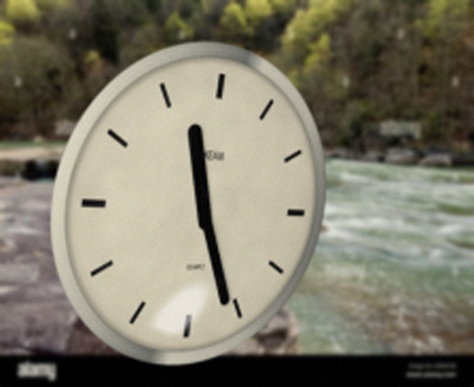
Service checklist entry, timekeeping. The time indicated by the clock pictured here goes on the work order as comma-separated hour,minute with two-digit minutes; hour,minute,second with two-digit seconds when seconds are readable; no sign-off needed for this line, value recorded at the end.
11,26
